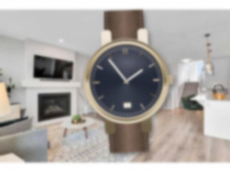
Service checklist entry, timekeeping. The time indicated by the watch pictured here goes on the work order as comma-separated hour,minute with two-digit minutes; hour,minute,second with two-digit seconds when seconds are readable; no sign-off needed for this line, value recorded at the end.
1,54
